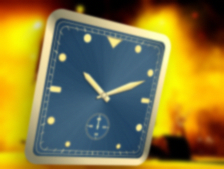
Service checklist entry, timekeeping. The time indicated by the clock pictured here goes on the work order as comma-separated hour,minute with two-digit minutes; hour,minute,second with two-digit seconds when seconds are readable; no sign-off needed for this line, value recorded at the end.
10,11
